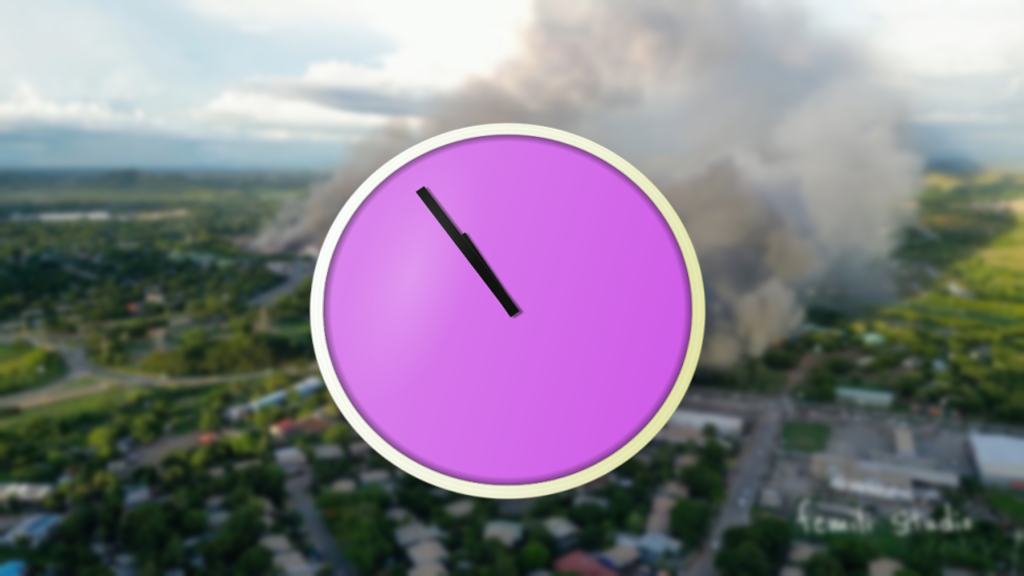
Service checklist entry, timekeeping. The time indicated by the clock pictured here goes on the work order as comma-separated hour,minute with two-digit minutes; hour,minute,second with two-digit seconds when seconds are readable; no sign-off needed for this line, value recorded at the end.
10,54
